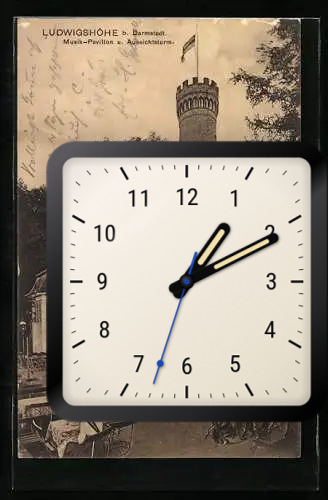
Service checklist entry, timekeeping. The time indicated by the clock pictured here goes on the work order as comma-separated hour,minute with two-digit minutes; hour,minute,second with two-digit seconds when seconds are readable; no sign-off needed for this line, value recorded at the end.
1,10,33
